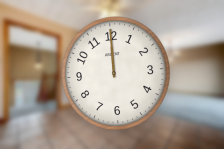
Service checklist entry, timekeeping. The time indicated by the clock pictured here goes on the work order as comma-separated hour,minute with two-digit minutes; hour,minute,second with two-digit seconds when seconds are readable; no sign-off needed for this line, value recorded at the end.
12,00
